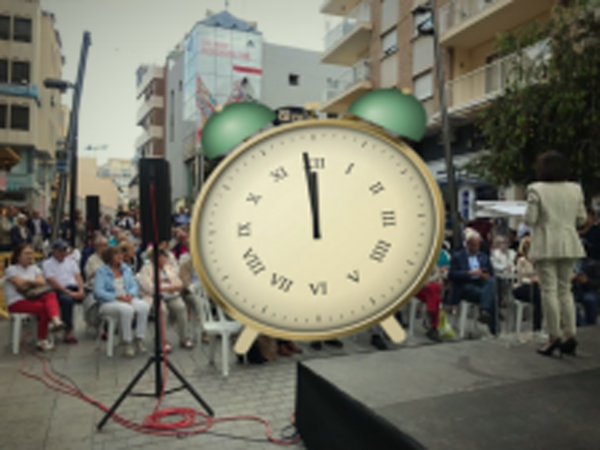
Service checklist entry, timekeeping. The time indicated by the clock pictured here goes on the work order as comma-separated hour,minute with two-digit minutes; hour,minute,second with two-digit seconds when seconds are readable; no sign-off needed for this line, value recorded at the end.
11,59
